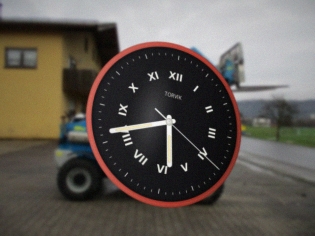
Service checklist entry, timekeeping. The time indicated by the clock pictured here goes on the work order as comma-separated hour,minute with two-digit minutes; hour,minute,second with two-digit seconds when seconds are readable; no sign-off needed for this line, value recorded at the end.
5,41,20
